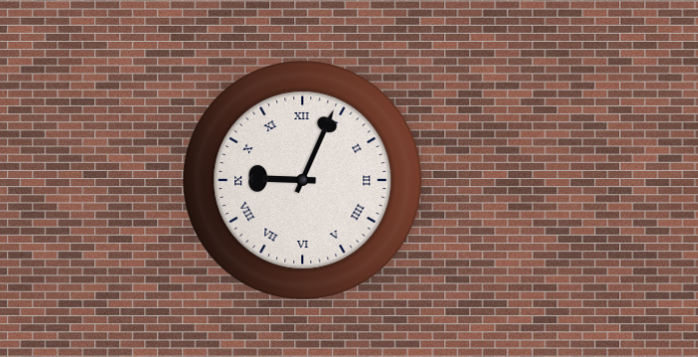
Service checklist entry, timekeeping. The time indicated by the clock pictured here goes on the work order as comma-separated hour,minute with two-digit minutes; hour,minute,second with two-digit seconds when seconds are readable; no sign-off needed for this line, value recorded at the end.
9,04
